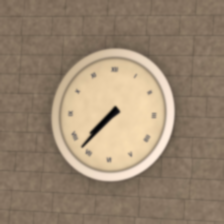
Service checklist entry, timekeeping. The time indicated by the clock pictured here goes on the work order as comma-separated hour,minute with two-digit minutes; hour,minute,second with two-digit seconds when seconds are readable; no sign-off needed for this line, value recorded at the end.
7,37
